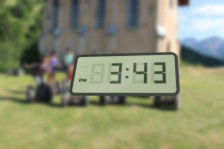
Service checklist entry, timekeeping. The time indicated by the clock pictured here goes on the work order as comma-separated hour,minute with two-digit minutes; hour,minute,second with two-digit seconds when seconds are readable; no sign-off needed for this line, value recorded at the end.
3,43
